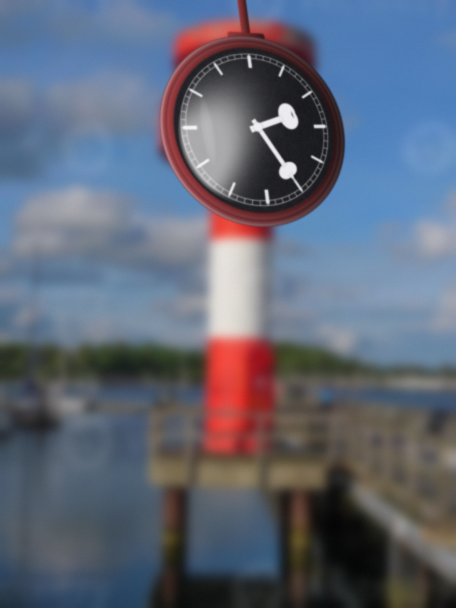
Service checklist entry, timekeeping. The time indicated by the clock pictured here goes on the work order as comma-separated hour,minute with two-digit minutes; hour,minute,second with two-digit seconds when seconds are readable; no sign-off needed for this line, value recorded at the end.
2,25
